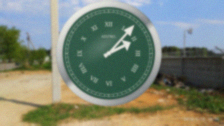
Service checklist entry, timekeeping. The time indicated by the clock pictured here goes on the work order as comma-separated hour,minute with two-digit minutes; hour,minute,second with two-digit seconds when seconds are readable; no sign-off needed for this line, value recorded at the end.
2,07
